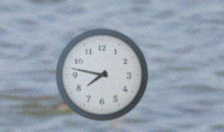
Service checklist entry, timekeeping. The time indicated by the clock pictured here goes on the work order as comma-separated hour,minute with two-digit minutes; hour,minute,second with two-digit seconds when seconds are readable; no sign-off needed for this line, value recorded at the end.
7,47
